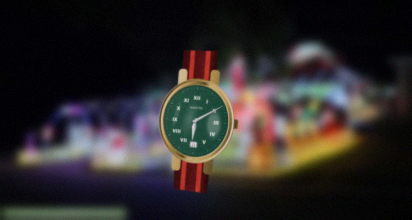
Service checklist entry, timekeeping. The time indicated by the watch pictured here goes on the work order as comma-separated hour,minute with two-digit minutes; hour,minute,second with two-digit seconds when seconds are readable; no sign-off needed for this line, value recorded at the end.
6,10
